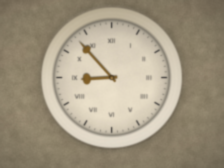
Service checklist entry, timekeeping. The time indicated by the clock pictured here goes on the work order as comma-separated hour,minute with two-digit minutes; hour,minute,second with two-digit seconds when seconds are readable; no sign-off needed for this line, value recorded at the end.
8,53
